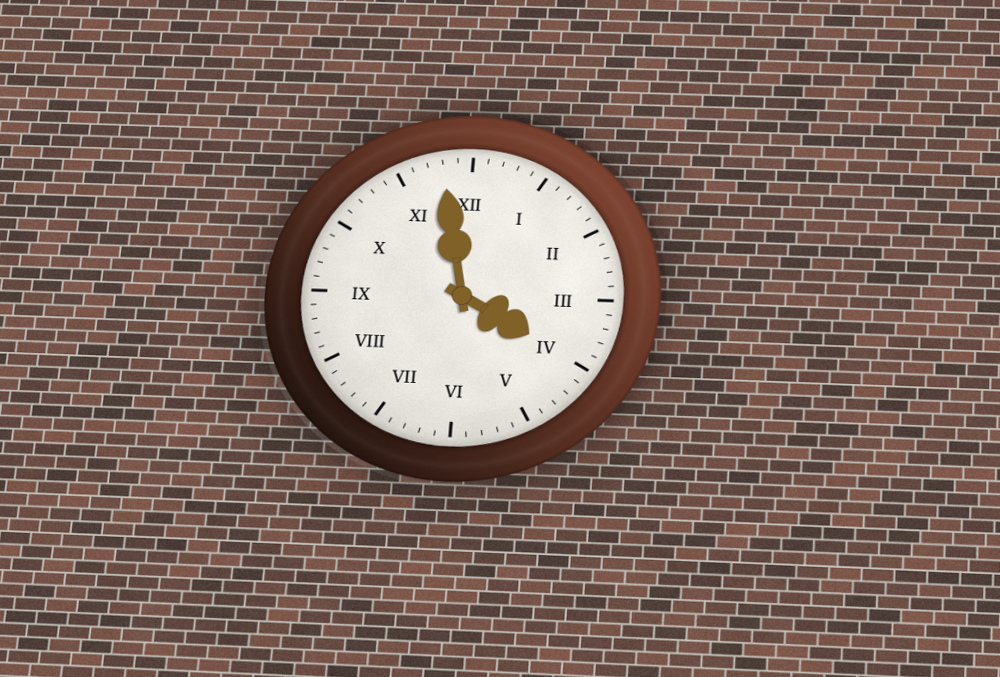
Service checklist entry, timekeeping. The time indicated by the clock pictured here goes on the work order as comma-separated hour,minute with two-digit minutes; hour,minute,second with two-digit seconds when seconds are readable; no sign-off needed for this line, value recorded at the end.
3,58
